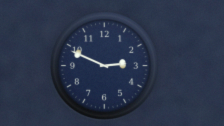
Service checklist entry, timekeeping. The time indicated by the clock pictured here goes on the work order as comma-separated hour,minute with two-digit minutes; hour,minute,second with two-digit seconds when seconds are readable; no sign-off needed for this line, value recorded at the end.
2,49
